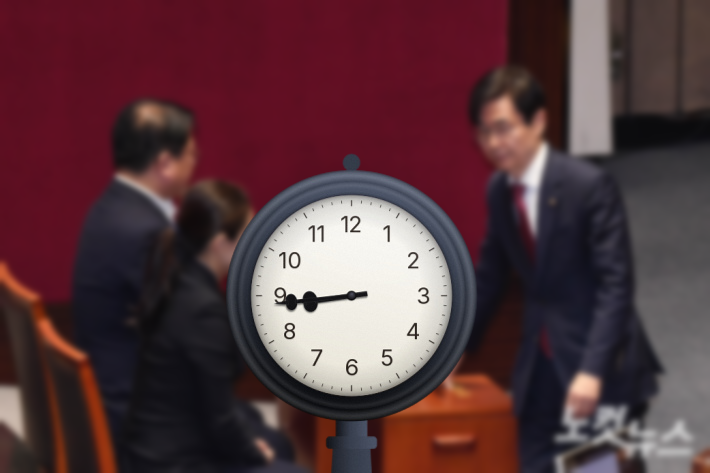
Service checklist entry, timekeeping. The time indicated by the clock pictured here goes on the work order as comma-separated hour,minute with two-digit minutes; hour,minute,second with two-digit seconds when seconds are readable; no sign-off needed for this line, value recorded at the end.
8,44
